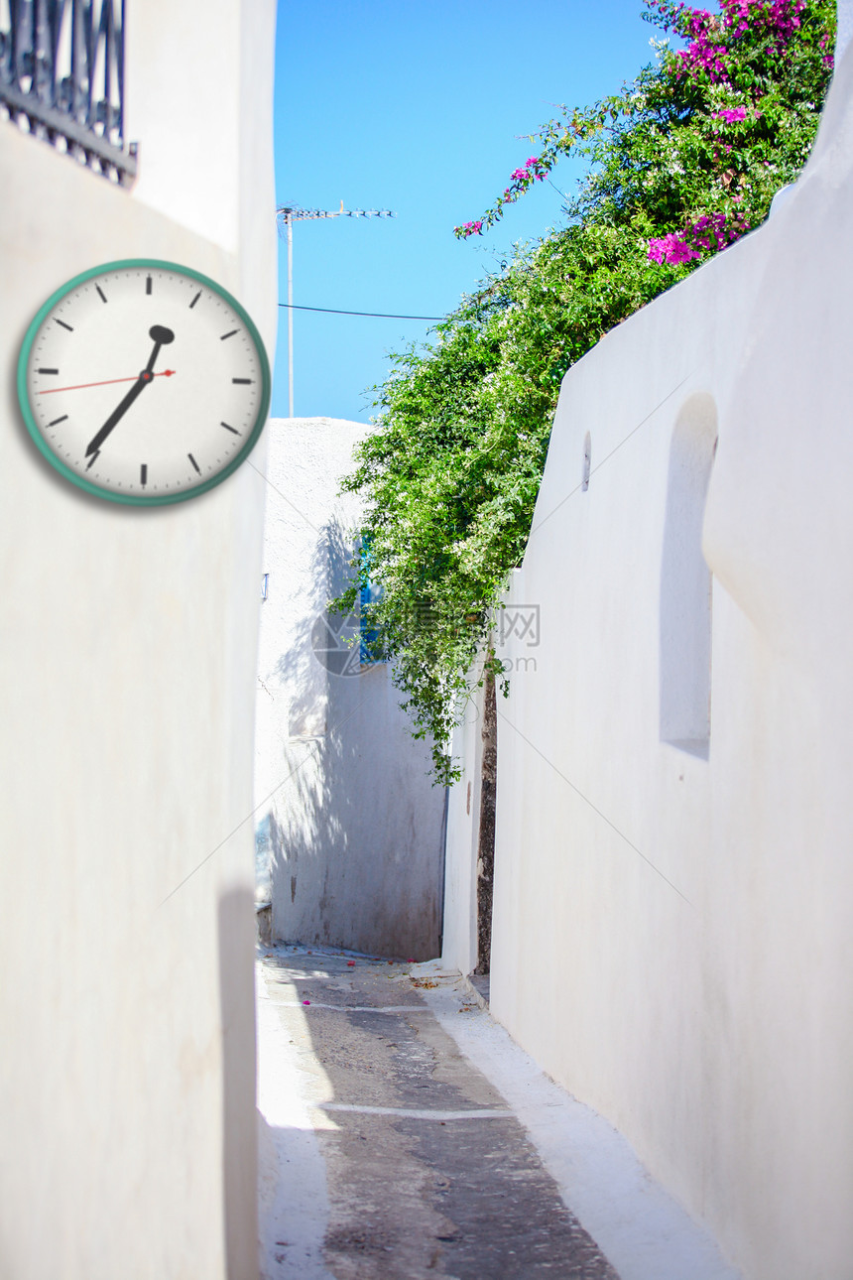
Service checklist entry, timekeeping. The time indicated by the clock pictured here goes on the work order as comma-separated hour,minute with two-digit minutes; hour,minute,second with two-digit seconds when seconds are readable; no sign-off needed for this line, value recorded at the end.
12,35,43
